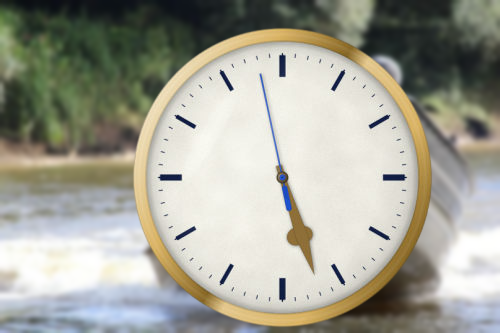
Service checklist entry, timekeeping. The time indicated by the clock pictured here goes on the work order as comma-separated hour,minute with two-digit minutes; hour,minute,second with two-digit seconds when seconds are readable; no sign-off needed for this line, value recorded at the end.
5,26,58
